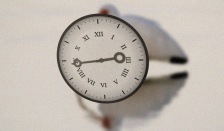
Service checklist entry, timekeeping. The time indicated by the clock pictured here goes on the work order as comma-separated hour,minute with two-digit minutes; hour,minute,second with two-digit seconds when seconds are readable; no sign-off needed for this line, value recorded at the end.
2,44
